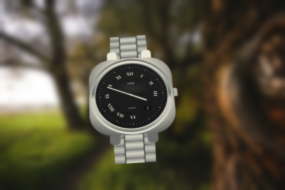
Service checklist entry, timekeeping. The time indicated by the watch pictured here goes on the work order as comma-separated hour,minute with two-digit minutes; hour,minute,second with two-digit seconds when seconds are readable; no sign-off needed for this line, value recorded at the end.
3,49
